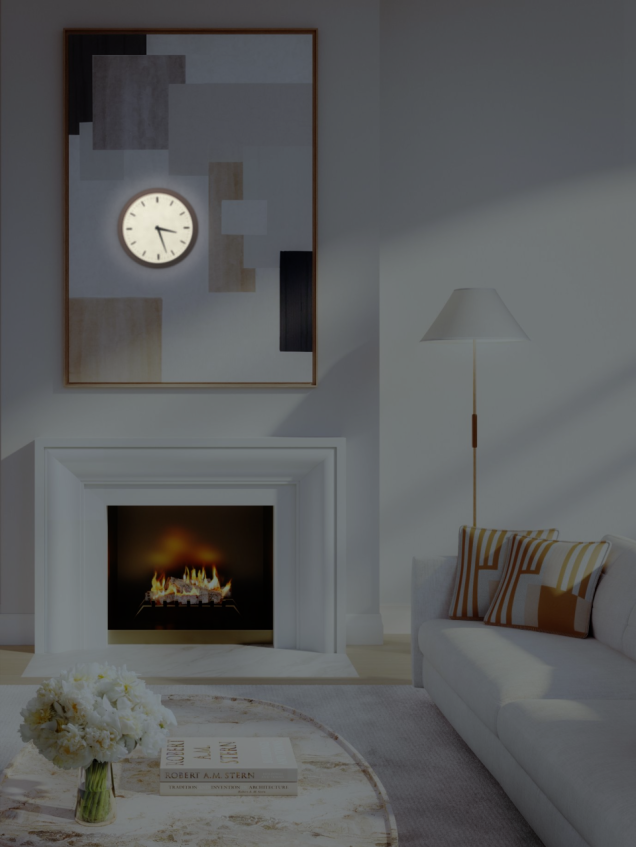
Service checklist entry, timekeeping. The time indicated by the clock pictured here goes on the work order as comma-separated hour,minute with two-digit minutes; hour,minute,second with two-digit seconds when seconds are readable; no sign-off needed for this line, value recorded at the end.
3,27
